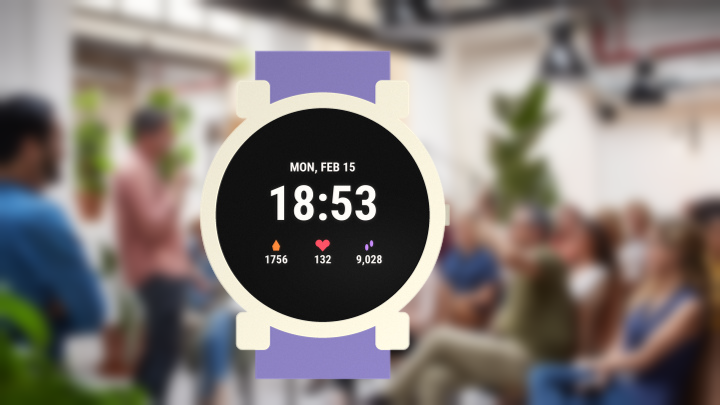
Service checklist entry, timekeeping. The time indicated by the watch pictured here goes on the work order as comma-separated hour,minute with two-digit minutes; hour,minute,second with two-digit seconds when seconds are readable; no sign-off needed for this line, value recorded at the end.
18,53
